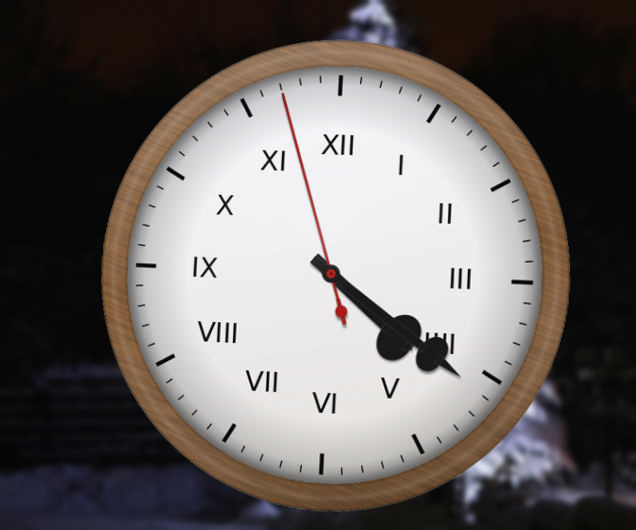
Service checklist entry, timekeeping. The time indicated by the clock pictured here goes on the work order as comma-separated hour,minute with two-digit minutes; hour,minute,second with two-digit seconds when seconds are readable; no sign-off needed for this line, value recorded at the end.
4,20,57
